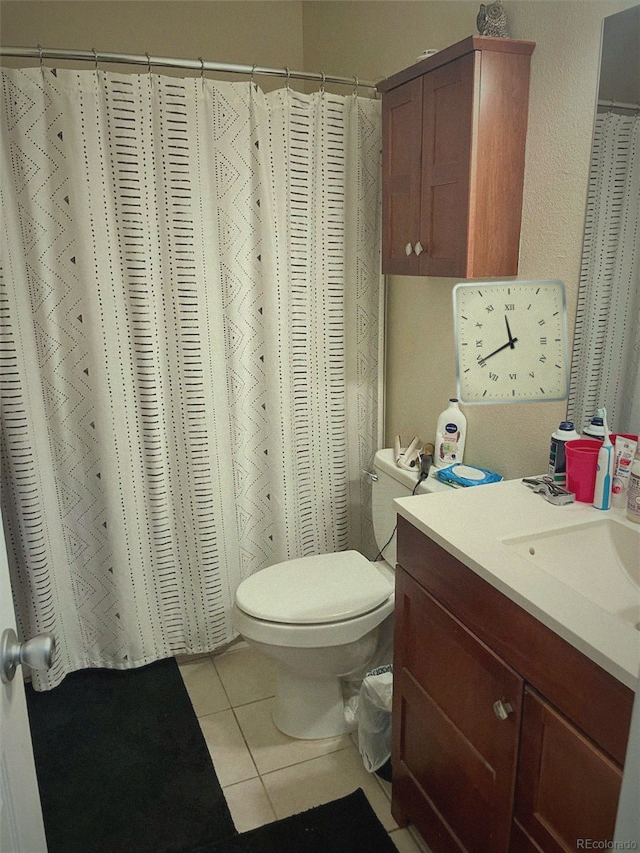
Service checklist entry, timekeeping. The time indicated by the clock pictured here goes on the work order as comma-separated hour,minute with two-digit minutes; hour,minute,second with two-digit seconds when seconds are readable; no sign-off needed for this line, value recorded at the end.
11,40
